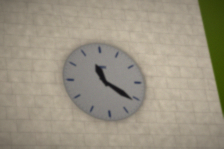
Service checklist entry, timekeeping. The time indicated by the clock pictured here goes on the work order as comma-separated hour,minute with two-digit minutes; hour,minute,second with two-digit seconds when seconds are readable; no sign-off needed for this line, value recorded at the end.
11,21
